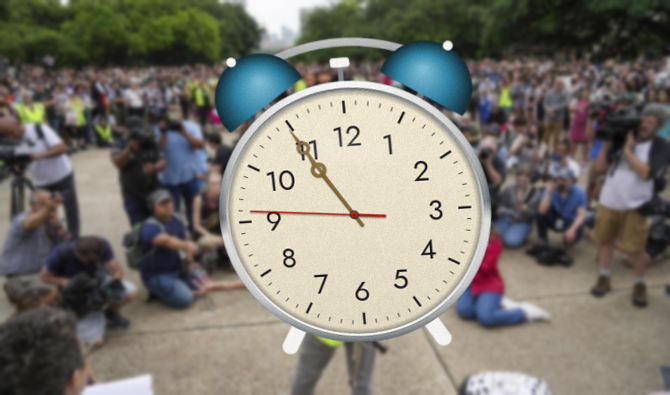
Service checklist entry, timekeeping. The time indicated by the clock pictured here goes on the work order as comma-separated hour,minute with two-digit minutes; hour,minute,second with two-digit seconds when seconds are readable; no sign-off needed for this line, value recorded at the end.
10,54,46
